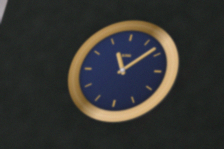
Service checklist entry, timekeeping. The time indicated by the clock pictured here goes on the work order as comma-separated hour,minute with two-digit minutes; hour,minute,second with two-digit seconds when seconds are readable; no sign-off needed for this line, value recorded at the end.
11,08
